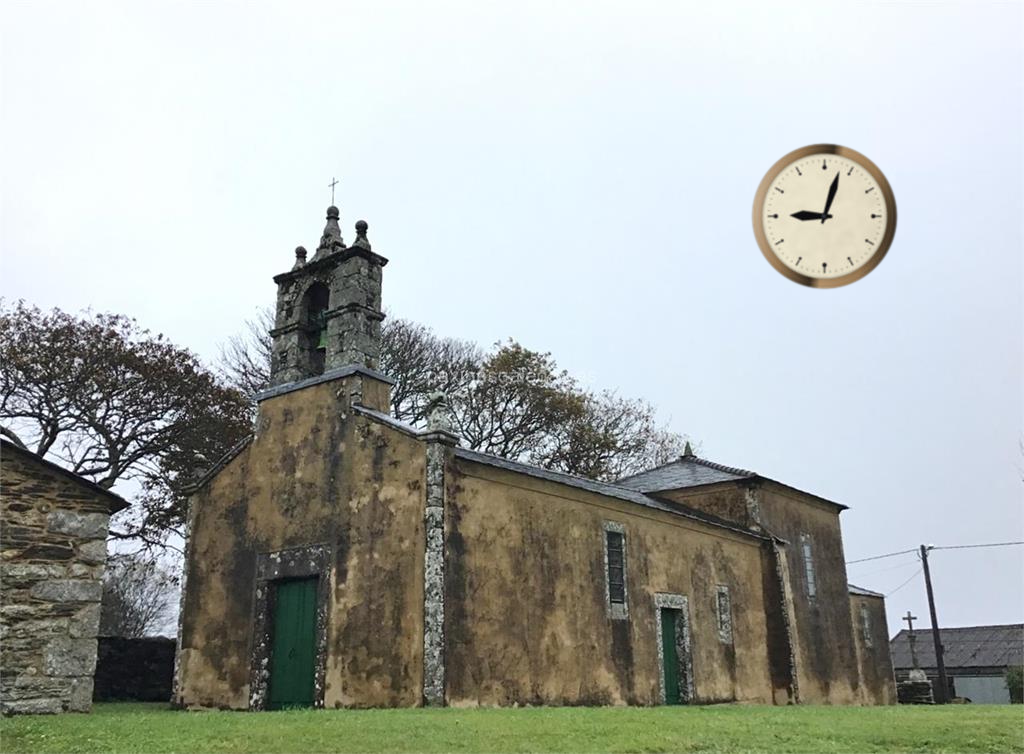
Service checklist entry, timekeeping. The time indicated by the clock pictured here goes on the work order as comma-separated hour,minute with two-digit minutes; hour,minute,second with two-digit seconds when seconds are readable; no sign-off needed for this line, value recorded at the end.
9,03
